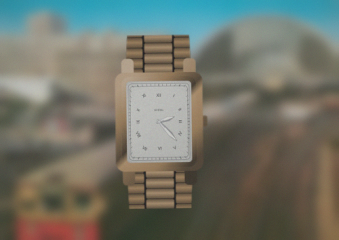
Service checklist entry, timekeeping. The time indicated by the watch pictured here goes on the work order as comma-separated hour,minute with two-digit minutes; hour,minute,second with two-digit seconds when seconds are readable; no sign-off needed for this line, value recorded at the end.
2,23
